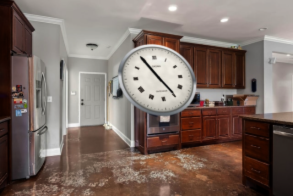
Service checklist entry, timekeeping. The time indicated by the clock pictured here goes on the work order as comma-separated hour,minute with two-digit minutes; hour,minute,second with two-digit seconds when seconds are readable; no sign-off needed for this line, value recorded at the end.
4,55
